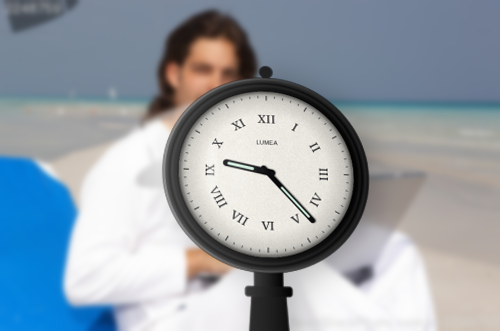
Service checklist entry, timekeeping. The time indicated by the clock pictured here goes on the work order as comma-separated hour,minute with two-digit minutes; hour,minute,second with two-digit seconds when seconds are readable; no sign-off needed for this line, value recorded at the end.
9,23
